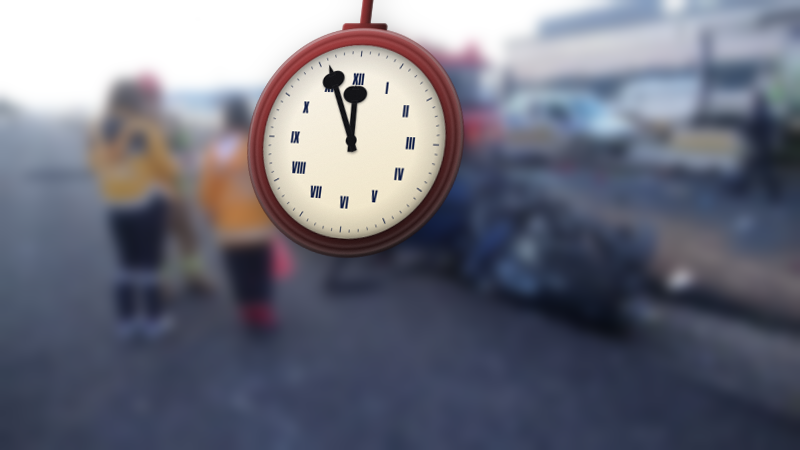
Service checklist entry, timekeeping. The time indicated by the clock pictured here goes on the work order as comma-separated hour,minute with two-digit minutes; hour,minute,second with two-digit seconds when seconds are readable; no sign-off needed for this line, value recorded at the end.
11,56
